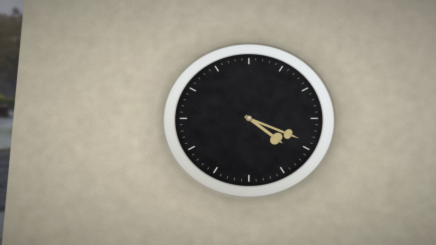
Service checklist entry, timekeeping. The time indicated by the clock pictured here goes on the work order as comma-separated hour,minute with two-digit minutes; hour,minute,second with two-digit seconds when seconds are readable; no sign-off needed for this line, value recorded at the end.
4,19
